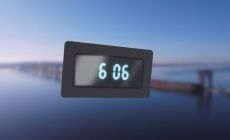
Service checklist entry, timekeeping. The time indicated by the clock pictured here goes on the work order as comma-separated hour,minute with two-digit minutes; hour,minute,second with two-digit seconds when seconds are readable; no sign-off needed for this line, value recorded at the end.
6,06
